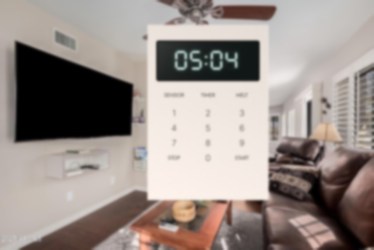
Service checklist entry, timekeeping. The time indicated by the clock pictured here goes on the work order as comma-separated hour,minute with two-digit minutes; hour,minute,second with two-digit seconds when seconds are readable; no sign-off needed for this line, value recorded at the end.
5,04
